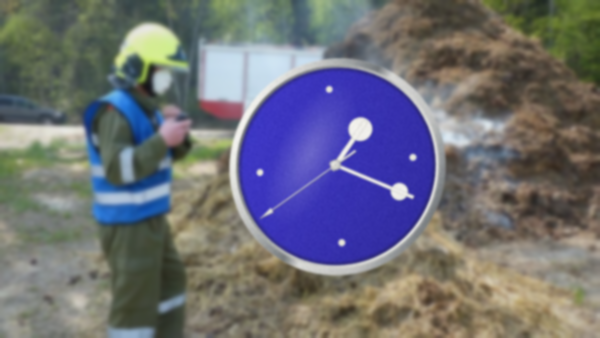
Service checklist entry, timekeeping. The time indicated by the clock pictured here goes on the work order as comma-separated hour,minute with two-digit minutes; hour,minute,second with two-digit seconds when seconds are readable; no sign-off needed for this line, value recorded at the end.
1,19,40
